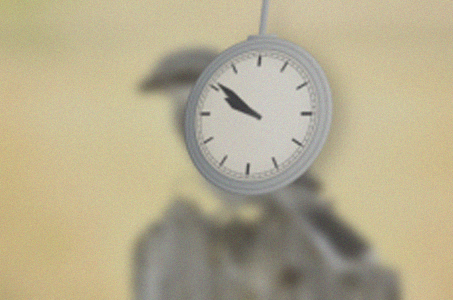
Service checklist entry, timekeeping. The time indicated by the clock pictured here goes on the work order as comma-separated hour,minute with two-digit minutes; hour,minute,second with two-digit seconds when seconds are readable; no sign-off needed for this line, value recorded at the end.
9,51
